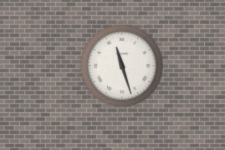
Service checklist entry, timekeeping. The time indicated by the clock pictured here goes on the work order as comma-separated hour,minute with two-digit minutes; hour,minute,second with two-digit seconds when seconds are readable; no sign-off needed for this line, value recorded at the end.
11,27
